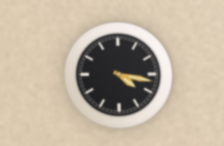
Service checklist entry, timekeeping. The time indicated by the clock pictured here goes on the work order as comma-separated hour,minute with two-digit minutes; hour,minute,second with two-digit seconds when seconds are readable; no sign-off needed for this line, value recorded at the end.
4,17
